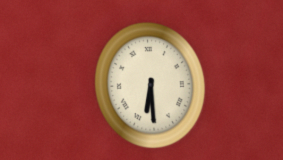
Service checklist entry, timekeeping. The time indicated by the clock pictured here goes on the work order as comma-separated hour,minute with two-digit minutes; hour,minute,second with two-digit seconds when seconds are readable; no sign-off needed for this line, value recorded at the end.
6,30
